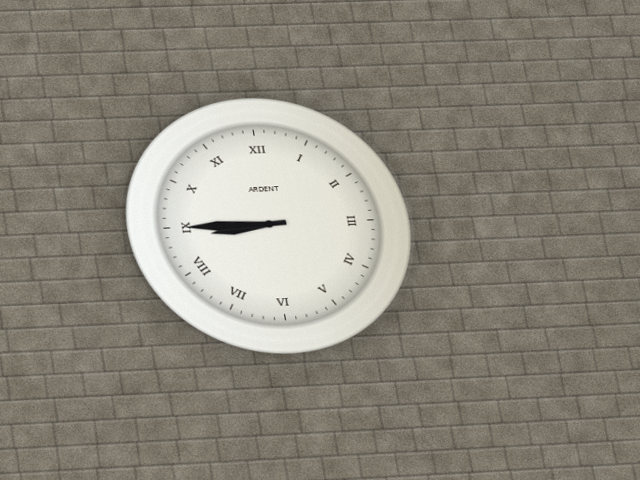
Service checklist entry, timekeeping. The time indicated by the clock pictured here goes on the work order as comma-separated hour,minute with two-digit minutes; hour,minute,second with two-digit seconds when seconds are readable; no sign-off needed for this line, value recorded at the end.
8,45
